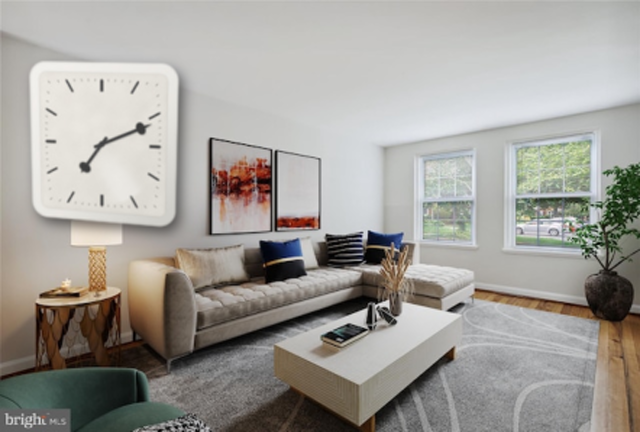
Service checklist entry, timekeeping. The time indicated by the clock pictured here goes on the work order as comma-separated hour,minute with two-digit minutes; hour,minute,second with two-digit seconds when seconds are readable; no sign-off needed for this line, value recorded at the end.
7,11
